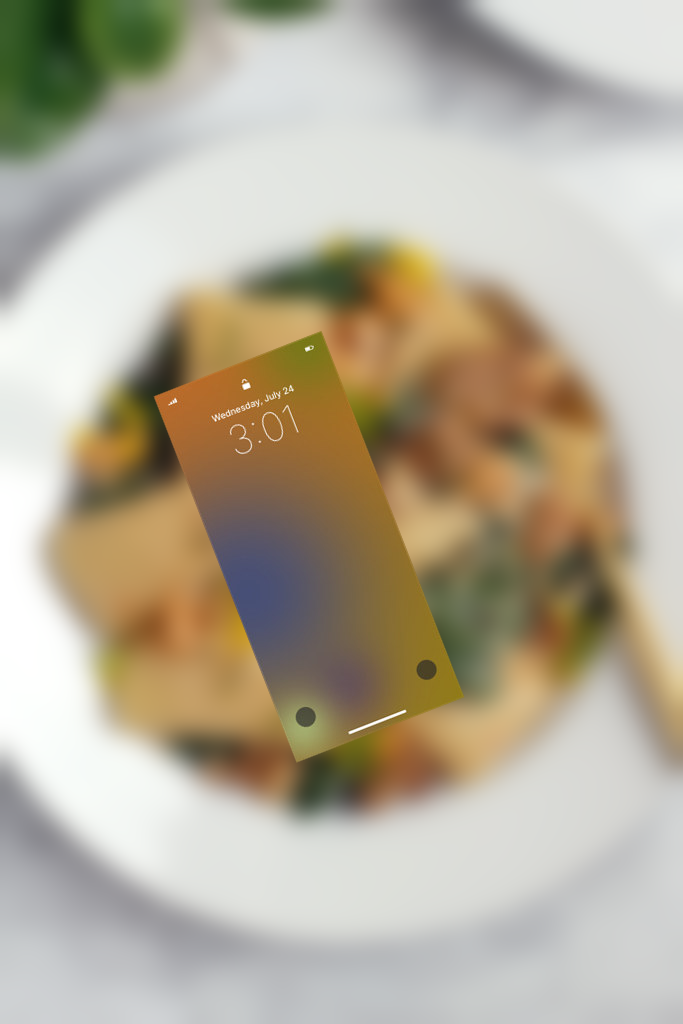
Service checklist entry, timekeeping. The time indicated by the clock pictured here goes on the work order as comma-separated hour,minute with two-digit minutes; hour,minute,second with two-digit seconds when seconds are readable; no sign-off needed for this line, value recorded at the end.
3,01
